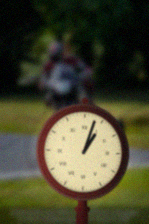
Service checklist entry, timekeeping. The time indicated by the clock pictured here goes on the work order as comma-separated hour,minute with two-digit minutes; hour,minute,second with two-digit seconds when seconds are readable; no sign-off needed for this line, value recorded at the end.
1,03
